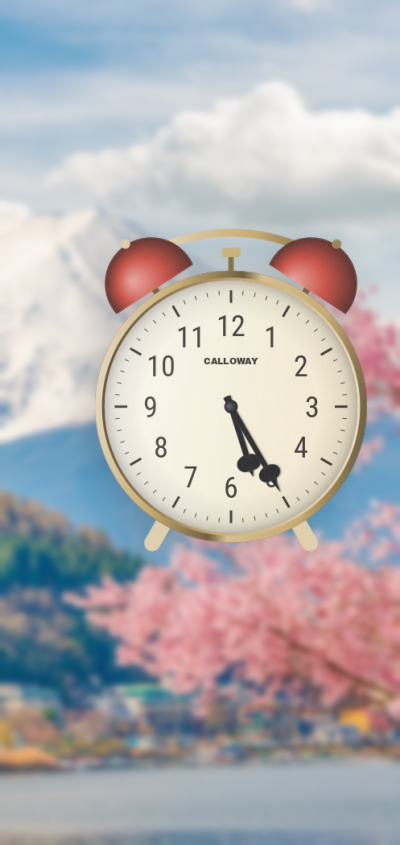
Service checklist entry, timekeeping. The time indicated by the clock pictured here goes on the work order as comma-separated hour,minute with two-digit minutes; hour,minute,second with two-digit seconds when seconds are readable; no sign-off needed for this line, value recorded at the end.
5,25
